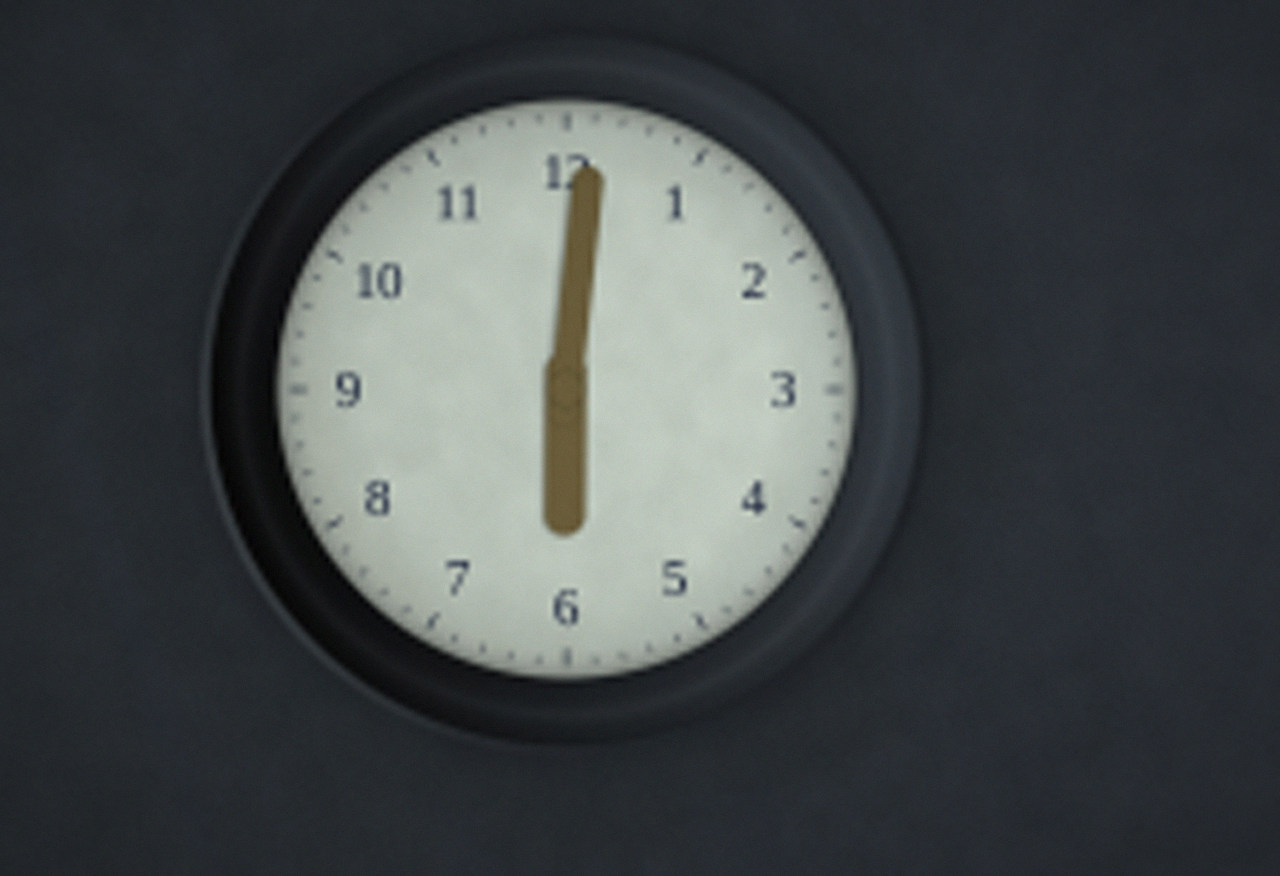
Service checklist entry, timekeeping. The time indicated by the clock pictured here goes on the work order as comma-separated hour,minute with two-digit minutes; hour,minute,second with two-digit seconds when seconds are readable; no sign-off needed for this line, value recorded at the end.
6,01
